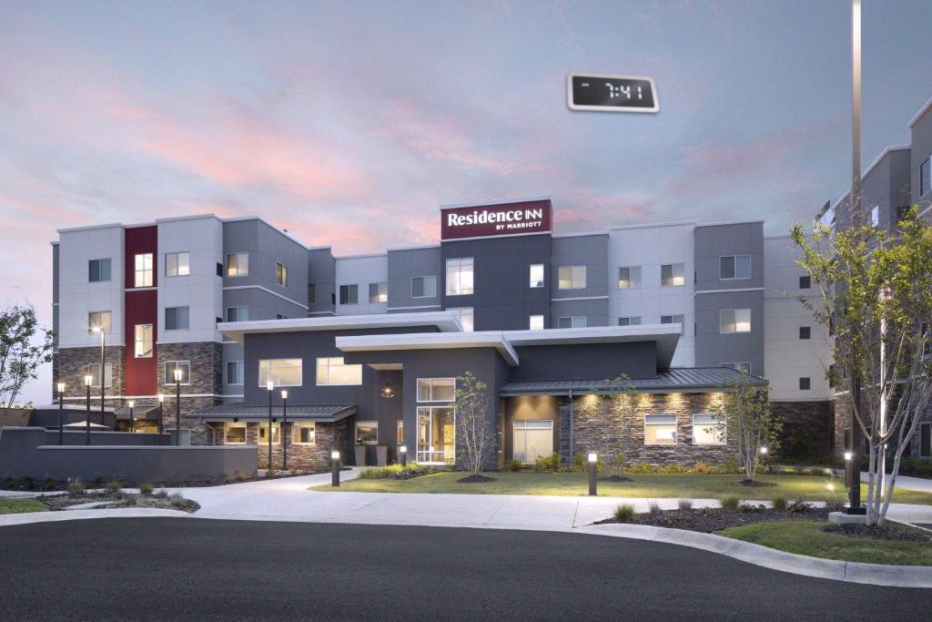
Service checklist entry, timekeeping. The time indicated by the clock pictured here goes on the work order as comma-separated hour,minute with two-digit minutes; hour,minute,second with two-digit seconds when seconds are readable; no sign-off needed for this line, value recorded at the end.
7,41
